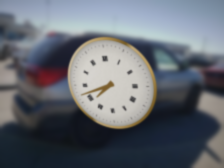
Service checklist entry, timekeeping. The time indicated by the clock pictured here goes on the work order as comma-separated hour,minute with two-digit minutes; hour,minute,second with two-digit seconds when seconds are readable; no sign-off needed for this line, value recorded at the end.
7,42
